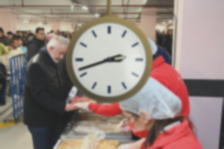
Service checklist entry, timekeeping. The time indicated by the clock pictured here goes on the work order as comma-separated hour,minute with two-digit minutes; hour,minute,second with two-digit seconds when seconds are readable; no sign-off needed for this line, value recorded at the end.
2,42
